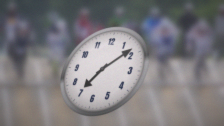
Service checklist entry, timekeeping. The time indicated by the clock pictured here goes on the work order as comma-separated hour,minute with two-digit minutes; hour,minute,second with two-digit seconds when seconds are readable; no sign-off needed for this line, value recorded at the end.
7,08
